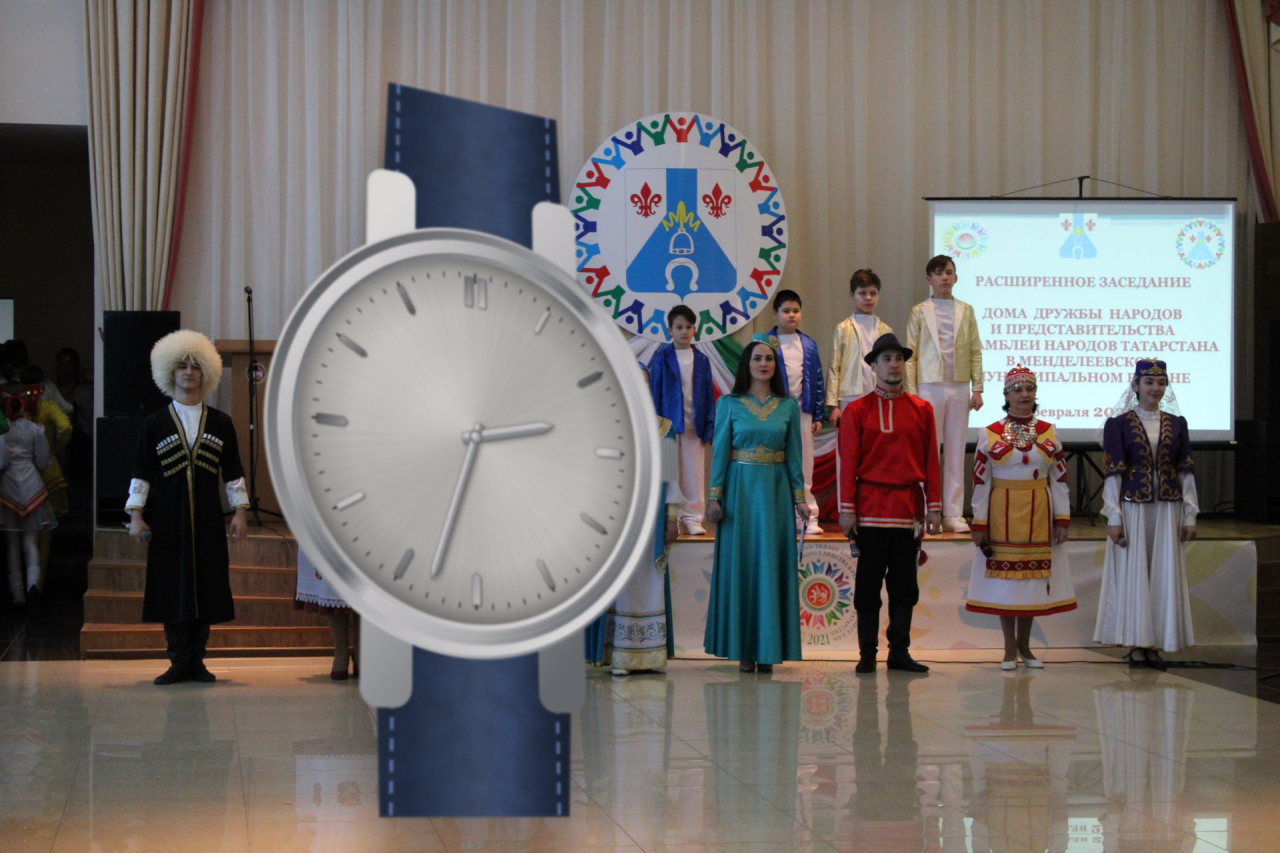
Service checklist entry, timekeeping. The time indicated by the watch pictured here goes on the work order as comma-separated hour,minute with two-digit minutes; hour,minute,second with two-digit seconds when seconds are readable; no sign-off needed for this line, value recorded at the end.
2,33
